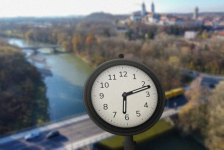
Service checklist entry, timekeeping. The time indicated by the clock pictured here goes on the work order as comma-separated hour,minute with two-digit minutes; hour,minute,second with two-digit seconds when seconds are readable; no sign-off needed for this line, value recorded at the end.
6,12
